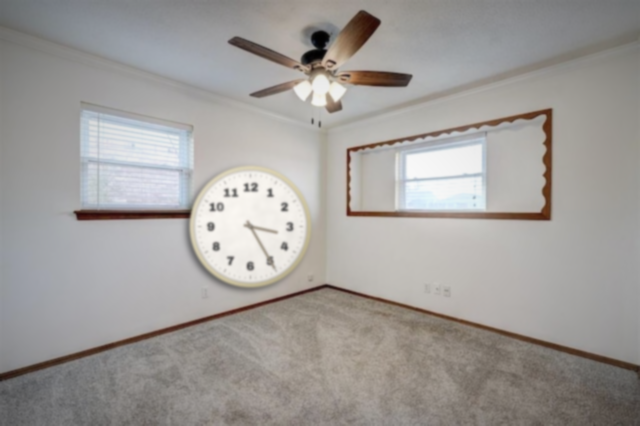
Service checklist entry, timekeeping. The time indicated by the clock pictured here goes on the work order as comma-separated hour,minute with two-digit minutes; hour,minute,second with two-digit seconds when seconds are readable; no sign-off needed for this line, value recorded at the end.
3,25
